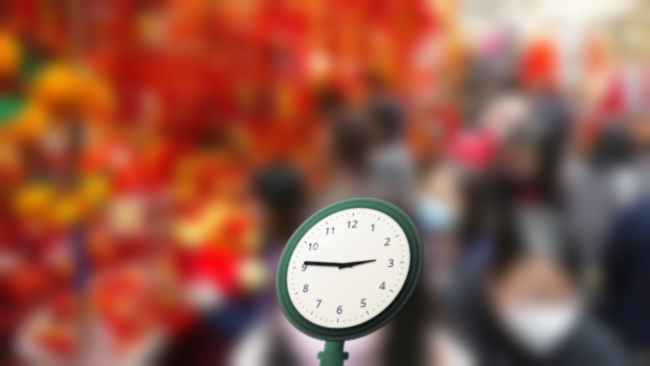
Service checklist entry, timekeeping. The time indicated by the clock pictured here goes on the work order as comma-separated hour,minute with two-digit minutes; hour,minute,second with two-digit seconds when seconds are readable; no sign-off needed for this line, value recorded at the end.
2,46
